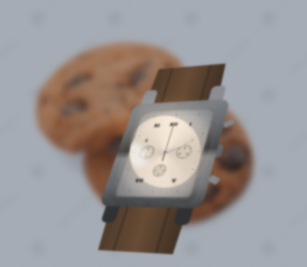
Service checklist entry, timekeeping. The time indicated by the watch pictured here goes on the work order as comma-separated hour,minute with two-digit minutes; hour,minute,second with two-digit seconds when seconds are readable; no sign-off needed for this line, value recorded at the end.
2,10
